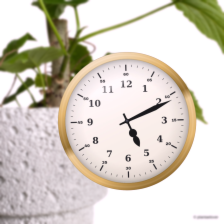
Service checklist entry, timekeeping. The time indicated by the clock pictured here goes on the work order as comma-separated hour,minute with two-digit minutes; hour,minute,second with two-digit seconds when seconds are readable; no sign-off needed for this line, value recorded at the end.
5,11
